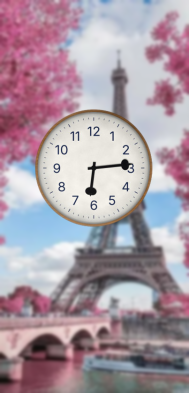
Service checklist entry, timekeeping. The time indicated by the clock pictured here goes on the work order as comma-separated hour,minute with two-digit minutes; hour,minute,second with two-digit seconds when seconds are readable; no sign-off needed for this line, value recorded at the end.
6,14
